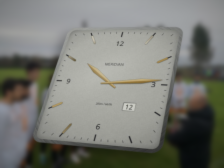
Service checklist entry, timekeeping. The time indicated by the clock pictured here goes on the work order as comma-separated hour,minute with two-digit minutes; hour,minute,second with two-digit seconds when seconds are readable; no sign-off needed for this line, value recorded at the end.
10,14
